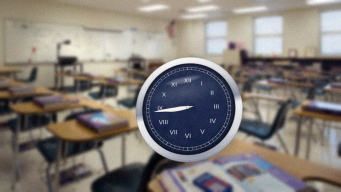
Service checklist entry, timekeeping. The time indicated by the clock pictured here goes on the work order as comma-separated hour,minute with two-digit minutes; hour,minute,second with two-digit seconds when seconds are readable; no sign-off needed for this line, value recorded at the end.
8,44
